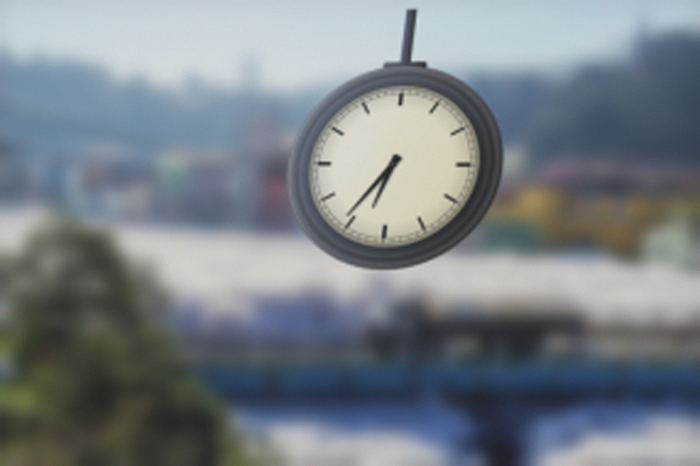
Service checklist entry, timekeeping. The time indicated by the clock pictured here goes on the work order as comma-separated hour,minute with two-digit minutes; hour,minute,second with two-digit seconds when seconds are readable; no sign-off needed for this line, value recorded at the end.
6,36
